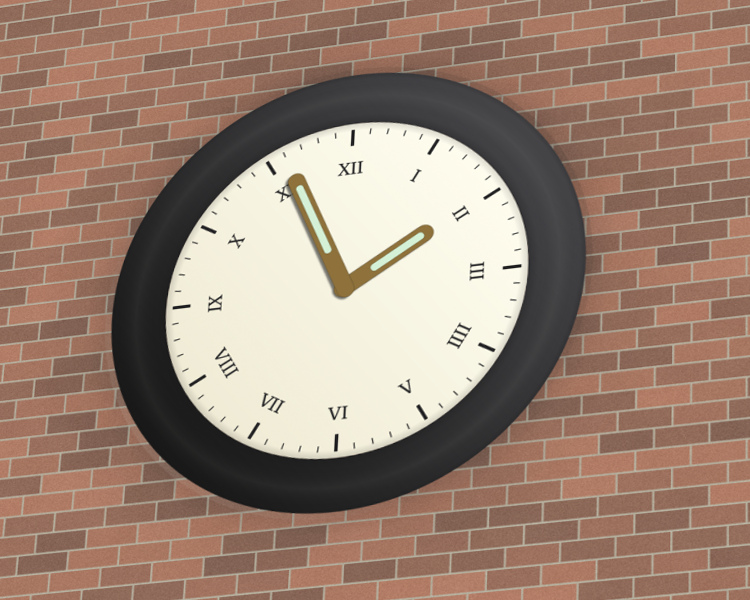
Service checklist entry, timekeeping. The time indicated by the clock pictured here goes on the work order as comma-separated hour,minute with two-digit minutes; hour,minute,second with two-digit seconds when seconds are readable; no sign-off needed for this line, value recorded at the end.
1,56
